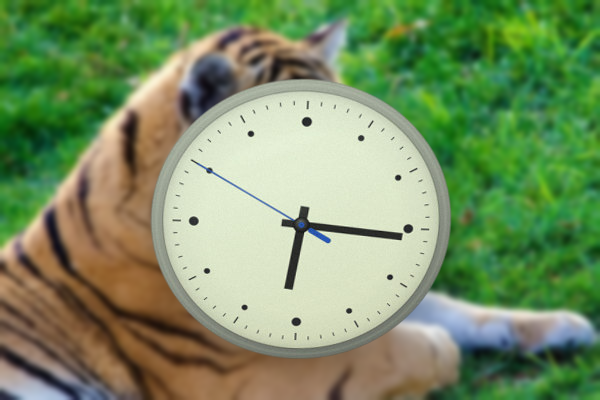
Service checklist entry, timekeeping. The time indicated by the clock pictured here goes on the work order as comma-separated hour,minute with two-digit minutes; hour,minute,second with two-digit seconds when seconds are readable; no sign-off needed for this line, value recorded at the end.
6,15,50
